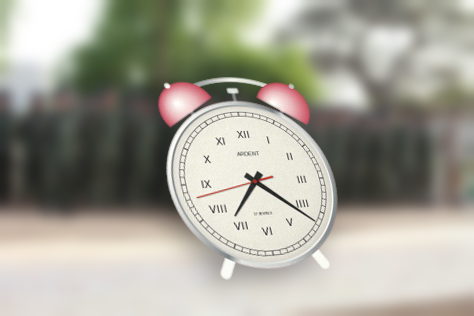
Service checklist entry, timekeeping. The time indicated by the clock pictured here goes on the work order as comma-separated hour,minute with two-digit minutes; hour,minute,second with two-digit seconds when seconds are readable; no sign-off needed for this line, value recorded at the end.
7,21,43
